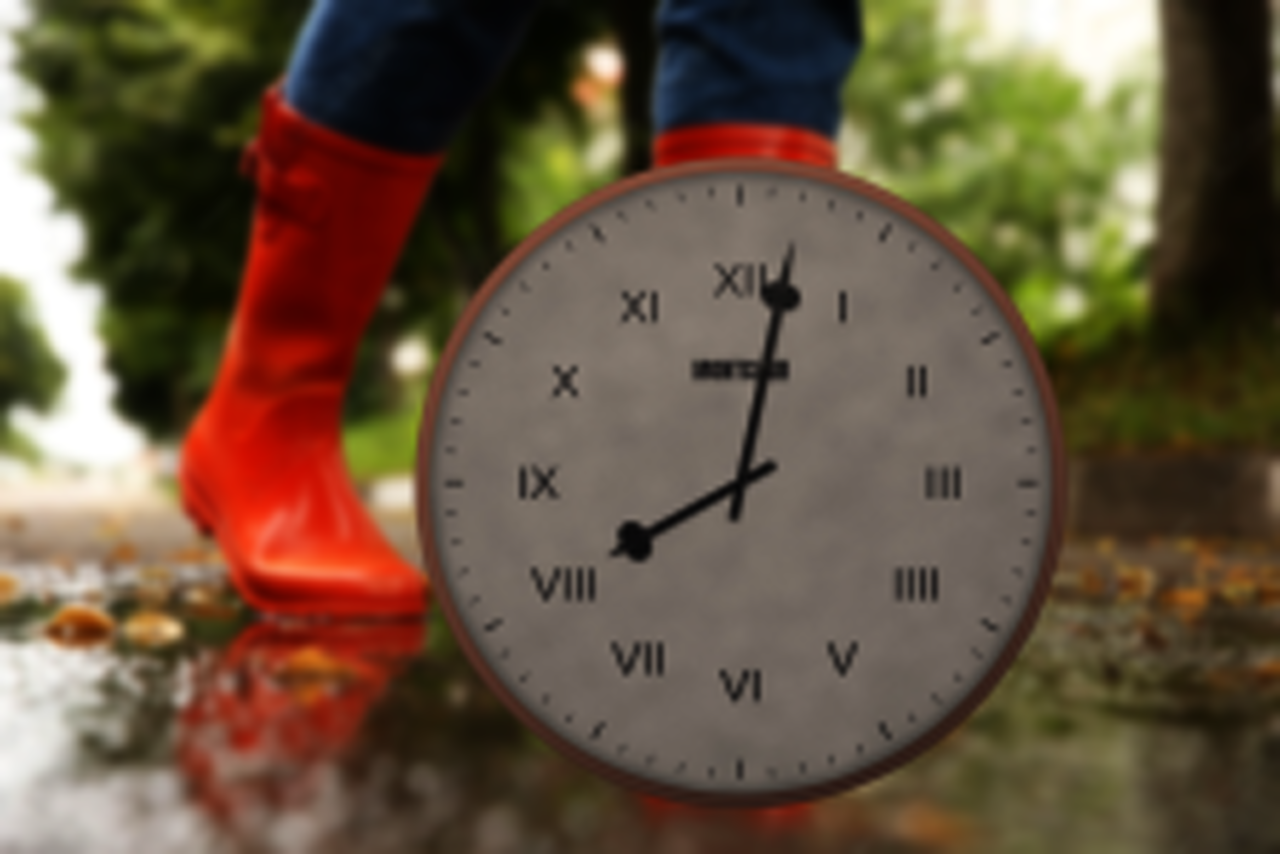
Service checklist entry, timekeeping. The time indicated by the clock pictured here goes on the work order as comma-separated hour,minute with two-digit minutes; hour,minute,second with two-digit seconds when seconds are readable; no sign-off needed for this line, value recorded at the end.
8,02
